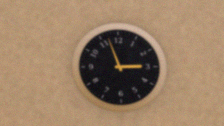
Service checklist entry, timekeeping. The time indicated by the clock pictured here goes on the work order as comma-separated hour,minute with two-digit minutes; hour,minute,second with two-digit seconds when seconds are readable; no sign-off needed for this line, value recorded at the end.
2,57
